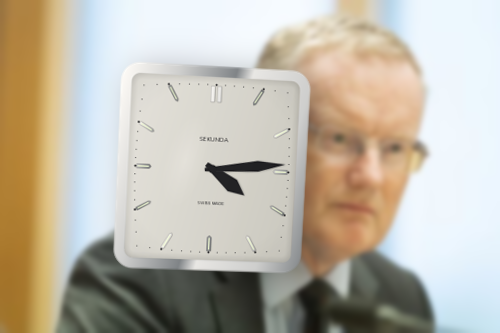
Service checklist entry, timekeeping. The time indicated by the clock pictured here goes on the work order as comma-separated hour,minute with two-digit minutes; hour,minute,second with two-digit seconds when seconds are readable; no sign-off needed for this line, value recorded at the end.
4,14
